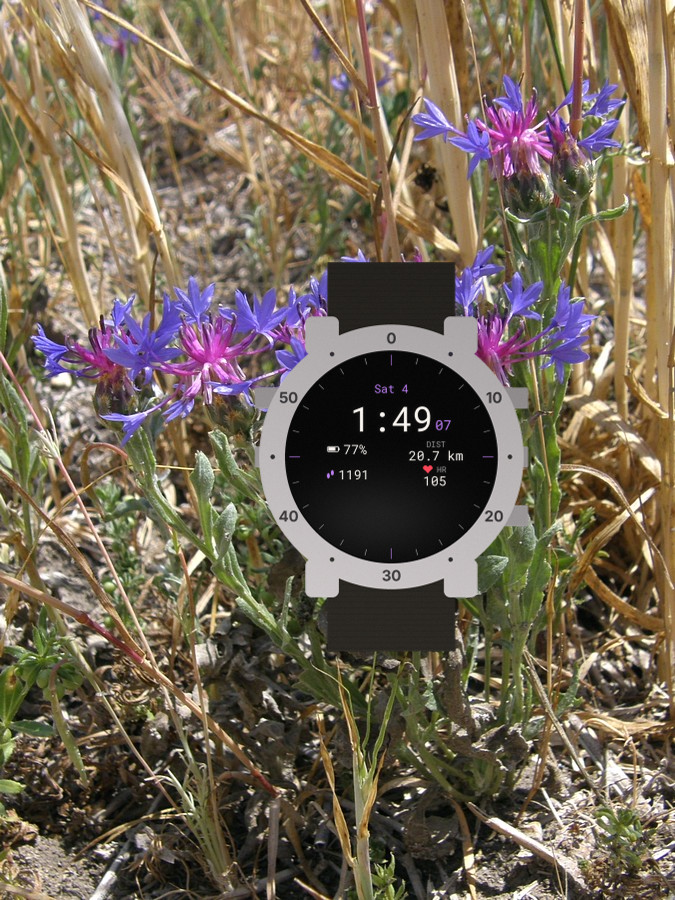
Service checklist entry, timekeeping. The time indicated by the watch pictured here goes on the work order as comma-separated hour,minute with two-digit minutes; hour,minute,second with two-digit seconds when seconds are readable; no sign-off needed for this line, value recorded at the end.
1,49,07
